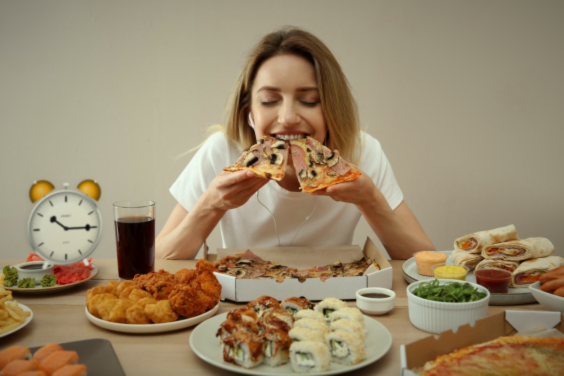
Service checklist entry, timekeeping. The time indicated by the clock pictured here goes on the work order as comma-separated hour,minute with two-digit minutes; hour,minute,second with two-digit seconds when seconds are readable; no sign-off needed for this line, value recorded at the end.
10,15
